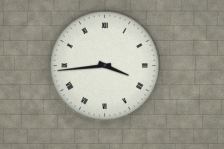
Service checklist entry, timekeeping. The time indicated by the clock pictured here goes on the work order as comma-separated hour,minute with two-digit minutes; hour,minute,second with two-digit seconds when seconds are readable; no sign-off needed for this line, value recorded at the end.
3,44
